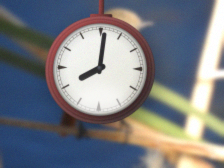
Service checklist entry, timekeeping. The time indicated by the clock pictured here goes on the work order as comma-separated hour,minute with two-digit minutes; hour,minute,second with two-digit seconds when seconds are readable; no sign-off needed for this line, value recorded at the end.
8,01
